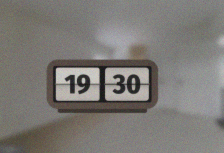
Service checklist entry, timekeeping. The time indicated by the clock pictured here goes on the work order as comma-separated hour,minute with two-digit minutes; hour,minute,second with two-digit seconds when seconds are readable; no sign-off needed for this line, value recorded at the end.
19,30
